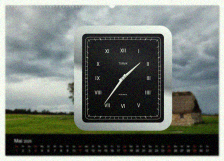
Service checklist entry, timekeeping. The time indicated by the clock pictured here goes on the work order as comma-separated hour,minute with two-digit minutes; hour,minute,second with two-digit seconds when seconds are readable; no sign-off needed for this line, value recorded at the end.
1,36
